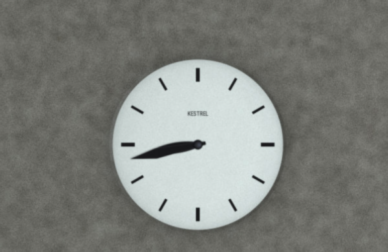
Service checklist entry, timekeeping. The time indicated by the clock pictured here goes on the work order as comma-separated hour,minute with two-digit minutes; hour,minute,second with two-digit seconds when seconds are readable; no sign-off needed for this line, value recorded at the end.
8,43
